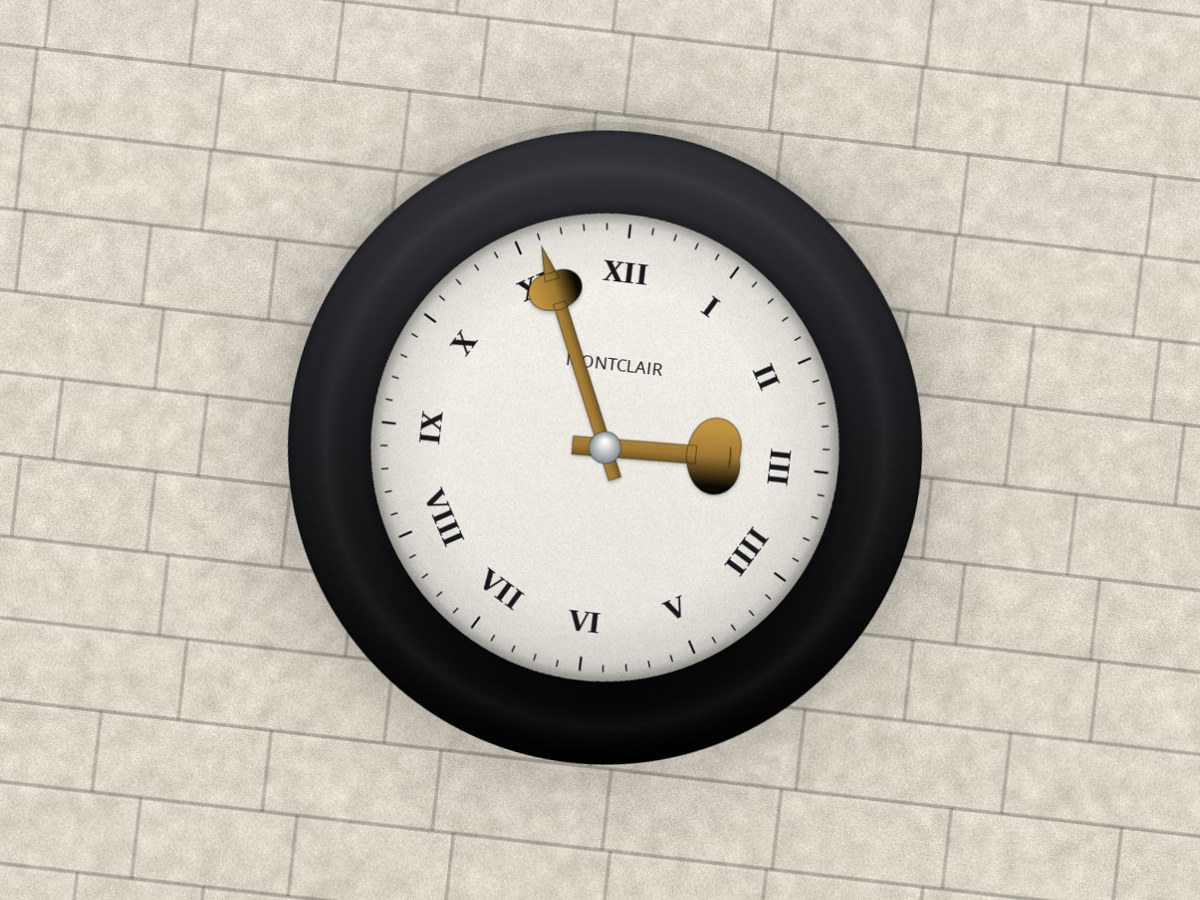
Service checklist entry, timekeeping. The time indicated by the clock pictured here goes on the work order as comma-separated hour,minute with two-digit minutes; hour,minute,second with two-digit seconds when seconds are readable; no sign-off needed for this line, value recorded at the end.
2,56
